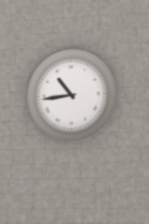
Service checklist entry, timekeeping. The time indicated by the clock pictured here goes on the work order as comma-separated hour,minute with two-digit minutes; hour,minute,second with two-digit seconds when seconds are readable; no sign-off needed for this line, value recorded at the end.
10,44
